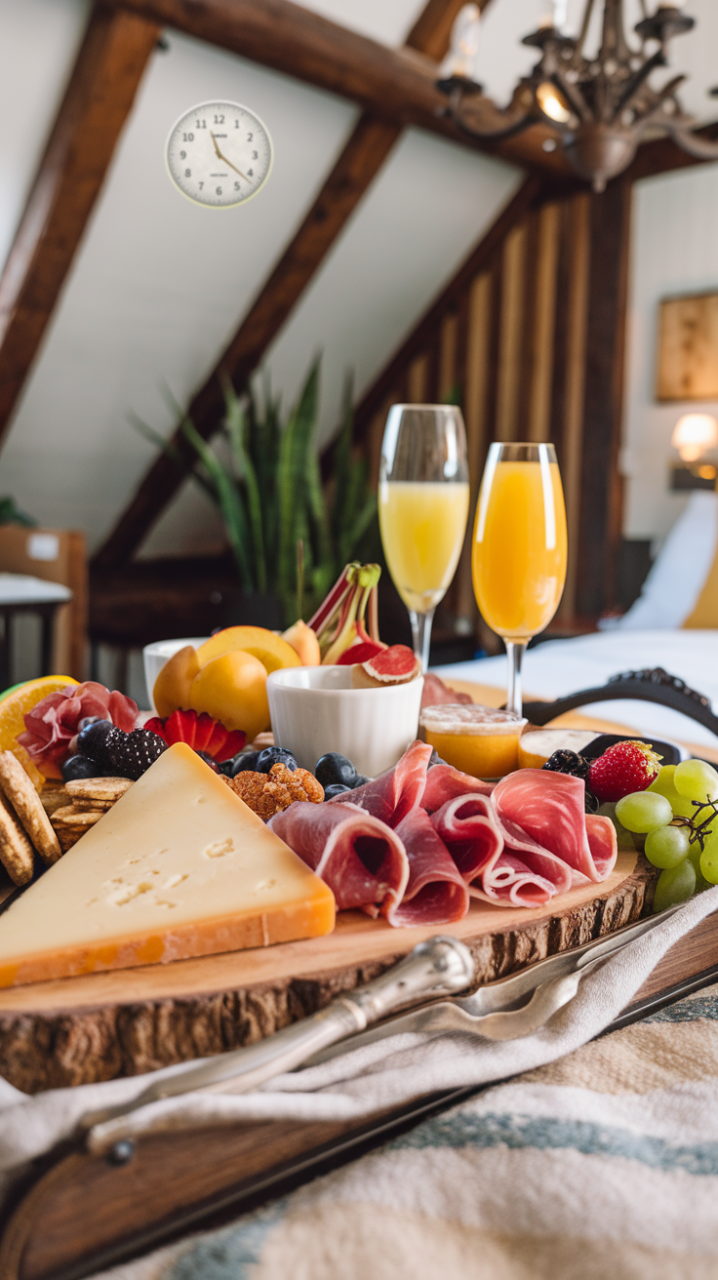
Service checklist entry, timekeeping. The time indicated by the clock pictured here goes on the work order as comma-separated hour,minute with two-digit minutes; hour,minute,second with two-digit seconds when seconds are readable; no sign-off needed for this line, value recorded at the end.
11,22
